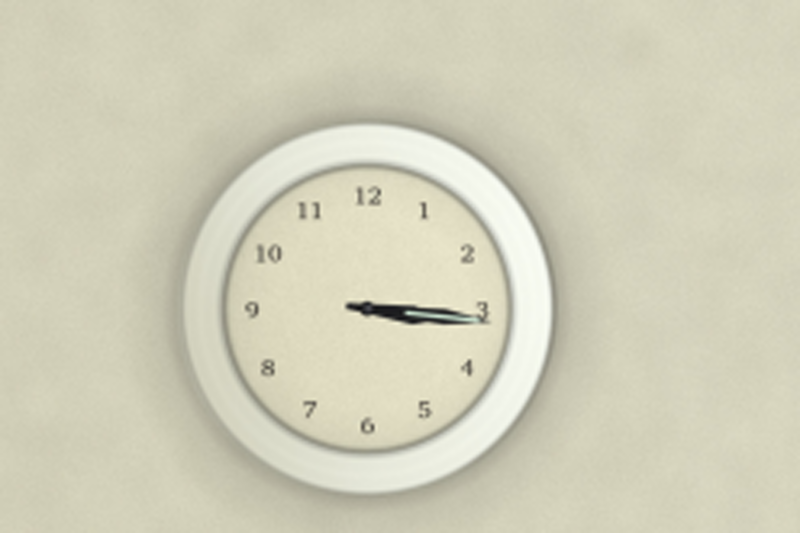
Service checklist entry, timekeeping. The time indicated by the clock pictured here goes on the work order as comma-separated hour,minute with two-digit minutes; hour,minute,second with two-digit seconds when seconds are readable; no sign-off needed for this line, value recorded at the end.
3,16
